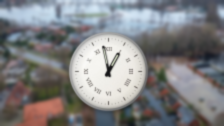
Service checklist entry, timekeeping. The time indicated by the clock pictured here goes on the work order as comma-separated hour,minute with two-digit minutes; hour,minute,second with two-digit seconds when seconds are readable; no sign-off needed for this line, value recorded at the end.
12,58
